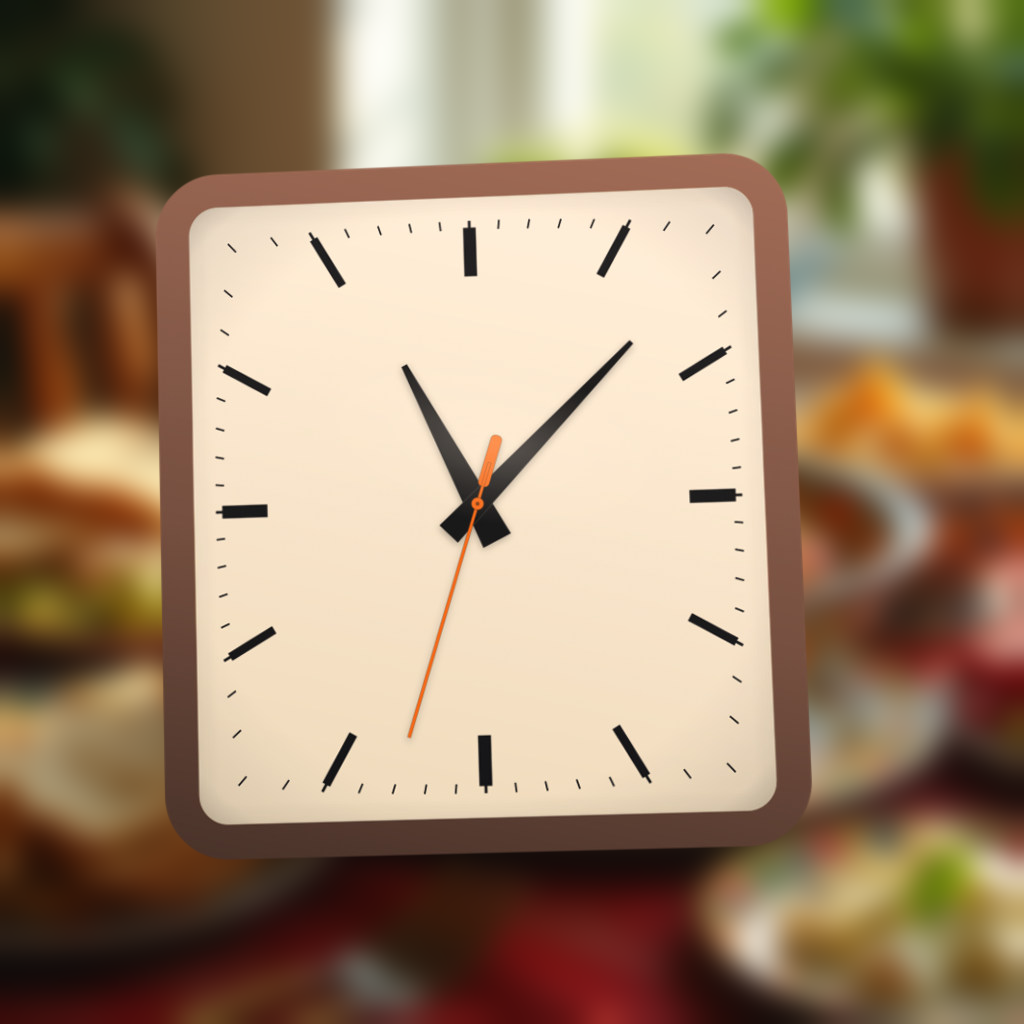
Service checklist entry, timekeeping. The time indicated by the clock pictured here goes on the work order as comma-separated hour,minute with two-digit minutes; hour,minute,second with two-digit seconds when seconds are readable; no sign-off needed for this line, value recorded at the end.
11,07,33
